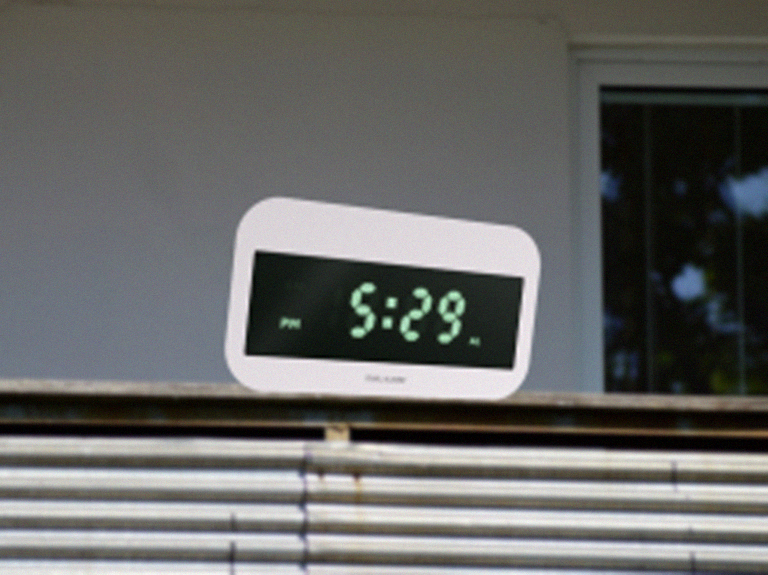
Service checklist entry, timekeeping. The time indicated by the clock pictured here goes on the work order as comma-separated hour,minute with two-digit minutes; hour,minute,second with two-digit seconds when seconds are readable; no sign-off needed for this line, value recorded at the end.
5,29
